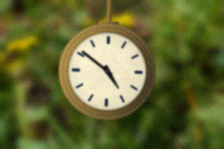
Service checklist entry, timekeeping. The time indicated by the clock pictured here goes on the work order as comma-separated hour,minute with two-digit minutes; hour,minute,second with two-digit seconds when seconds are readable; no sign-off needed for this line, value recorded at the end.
4,51
